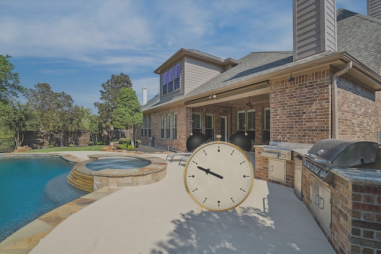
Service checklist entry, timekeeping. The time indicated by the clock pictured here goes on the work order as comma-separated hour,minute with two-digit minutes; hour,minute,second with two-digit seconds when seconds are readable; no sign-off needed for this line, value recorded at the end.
9,49
